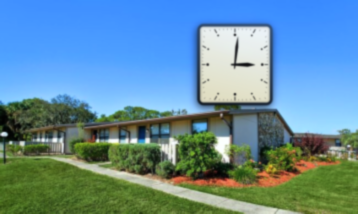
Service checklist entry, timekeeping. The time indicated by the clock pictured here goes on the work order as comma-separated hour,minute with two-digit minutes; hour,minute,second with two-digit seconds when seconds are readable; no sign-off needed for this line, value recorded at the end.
3,01
